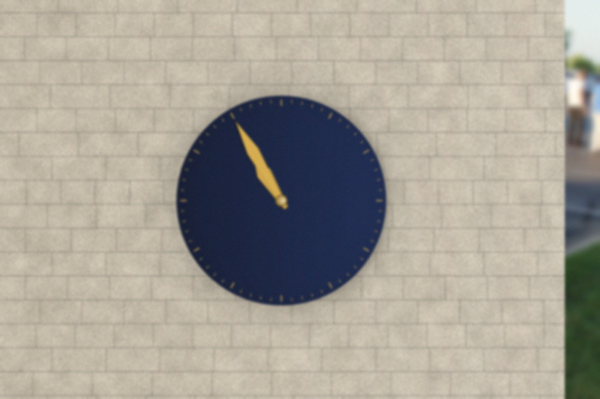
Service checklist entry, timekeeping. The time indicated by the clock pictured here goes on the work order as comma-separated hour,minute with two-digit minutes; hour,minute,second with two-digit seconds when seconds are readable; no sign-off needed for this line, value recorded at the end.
10,55
